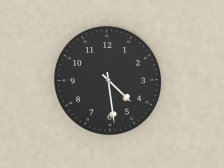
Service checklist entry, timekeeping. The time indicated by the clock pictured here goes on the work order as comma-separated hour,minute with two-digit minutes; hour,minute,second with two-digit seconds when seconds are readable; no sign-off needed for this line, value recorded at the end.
4,29
